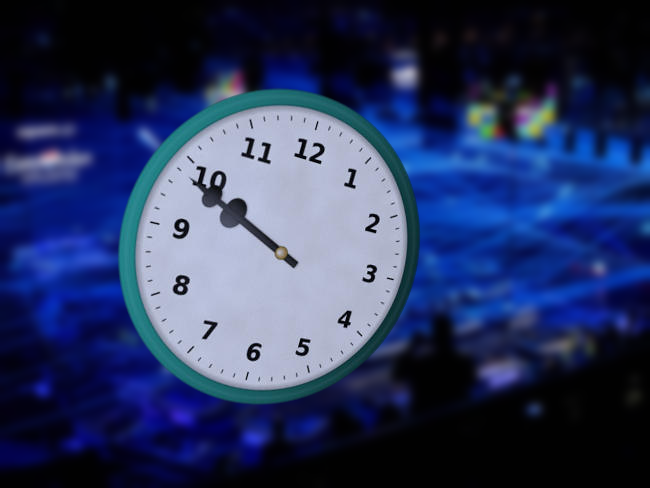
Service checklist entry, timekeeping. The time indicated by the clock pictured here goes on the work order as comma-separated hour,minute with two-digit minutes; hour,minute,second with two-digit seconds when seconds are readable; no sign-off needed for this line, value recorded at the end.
9,49
